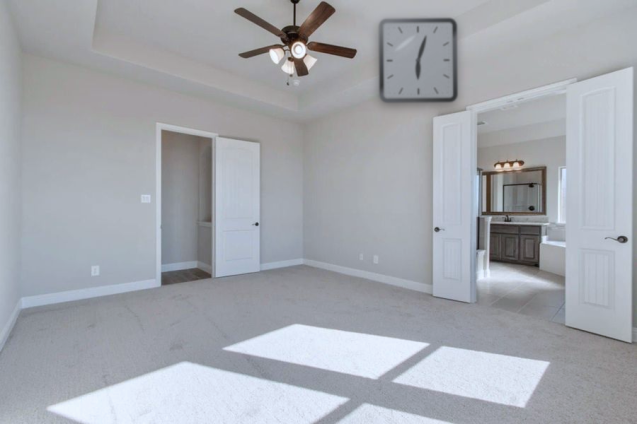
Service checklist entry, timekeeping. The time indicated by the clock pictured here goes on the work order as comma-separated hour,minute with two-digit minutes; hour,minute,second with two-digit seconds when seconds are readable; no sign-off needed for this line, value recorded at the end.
6,03
